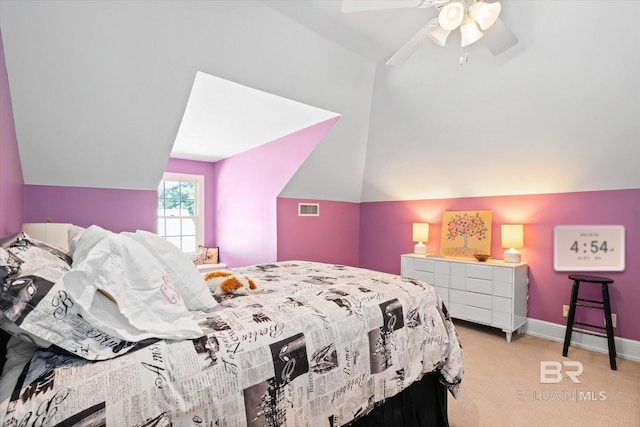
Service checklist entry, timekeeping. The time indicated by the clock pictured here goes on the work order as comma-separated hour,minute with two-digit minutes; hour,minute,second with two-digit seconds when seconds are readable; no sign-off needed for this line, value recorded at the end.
4,54
